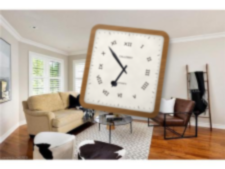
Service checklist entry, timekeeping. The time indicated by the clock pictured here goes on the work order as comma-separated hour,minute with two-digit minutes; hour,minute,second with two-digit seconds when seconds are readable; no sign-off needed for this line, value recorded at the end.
6,53
